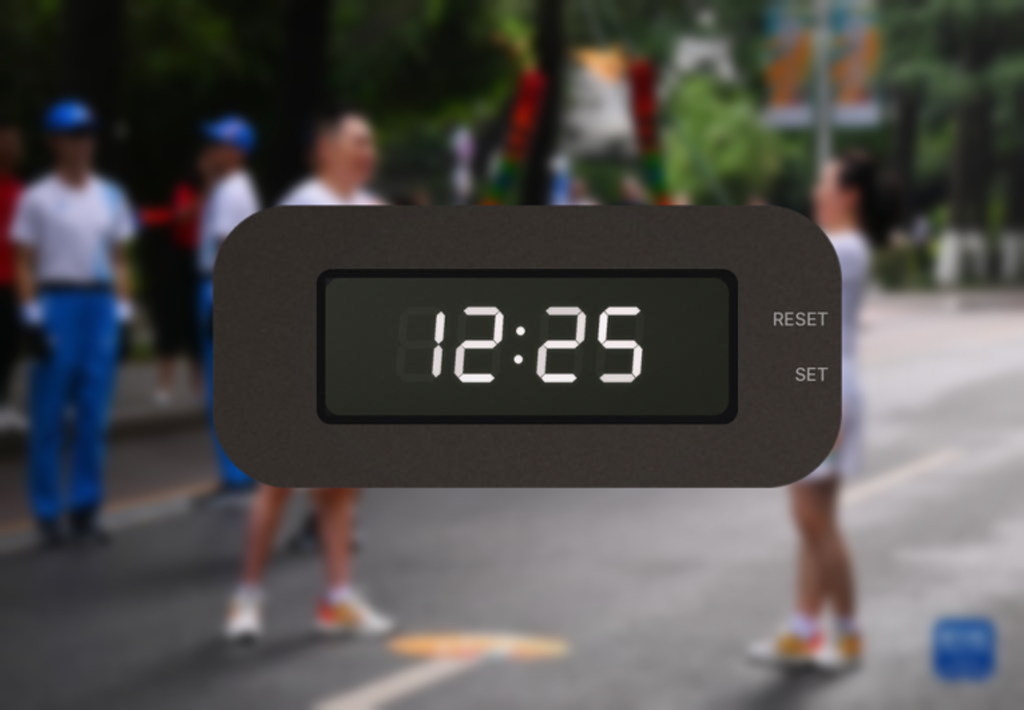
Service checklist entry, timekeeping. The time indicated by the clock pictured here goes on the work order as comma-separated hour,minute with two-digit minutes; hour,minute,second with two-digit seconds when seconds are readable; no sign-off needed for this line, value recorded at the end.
12,25
